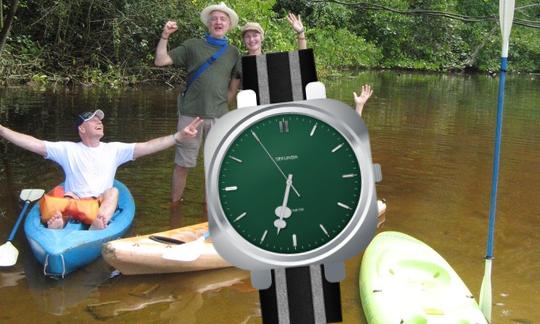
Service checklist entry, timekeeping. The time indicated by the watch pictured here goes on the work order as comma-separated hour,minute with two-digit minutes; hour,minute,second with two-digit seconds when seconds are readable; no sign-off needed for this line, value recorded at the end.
6,32,55
